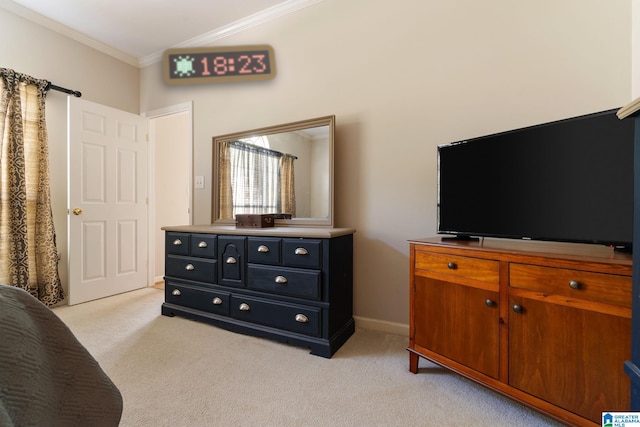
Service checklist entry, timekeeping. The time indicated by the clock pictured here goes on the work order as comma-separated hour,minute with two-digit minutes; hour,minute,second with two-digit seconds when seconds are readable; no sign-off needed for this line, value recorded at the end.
18,23
